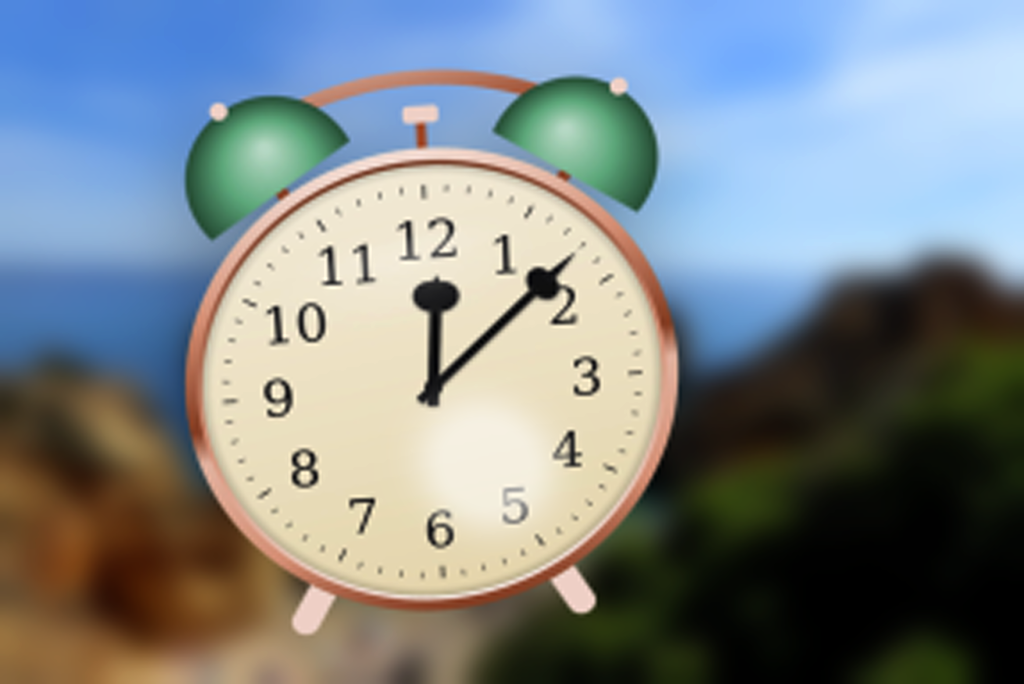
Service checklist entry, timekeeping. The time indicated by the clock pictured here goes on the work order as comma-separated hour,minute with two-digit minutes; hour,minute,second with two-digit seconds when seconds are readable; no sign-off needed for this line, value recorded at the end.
12,08
